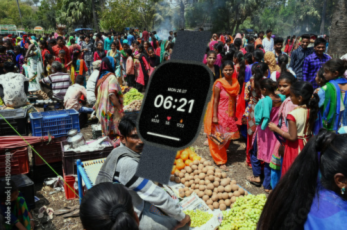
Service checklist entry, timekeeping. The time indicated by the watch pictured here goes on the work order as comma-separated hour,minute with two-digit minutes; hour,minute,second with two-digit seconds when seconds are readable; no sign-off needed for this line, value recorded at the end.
6,21
